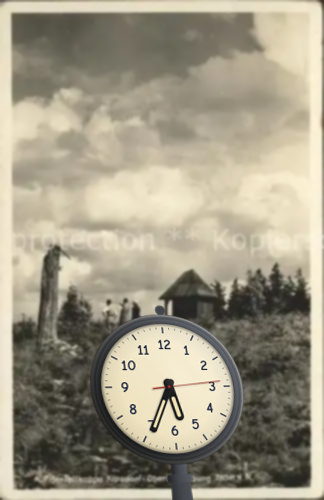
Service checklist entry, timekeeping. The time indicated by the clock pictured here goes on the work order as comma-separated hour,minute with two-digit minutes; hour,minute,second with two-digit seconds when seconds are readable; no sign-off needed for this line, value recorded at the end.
5,34,14
